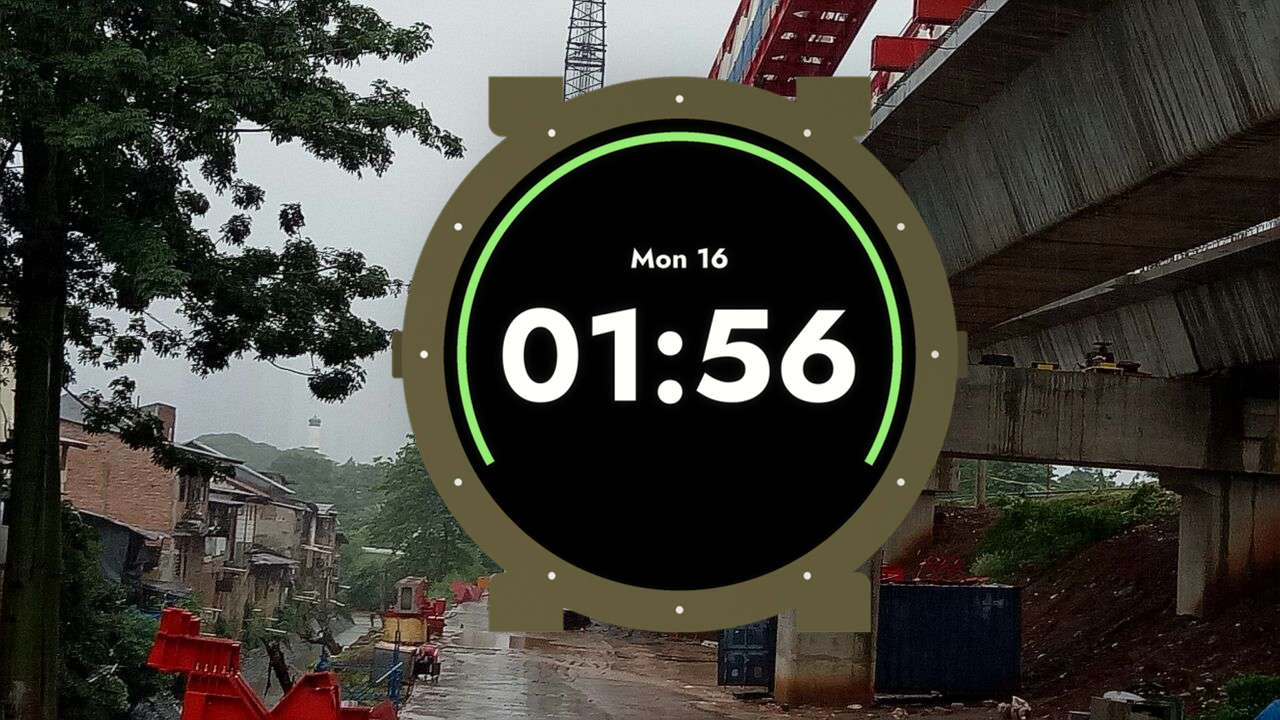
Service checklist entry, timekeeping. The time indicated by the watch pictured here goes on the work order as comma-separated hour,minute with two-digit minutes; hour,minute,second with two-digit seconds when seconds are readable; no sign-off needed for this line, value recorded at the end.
1,56
